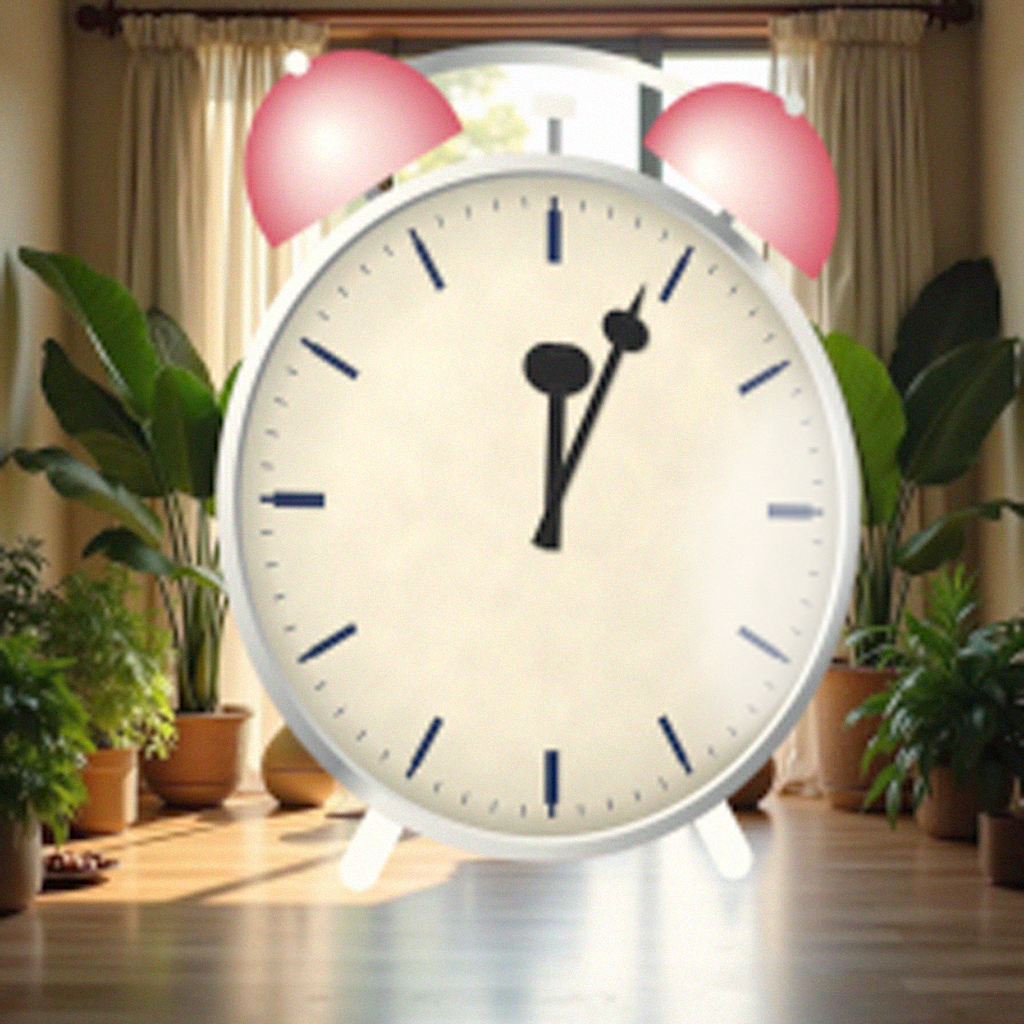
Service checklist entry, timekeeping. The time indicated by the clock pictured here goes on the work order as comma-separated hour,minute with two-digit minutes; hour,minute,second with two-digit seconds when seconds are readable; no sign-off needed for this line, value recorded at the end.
12,04
